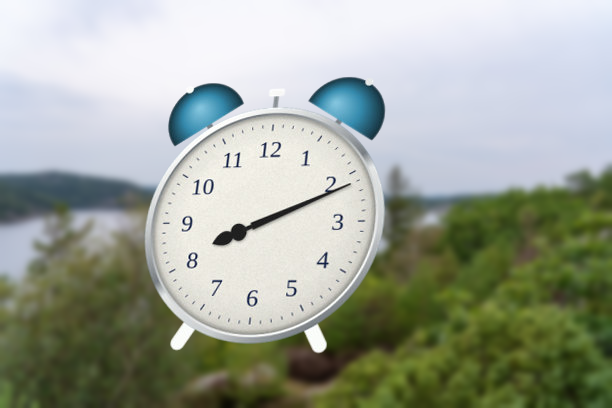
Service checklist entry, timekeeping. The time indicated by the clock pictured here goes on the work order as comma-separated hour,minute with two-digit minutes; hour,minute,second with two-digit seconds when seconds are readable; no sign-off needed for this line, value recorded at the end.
8,11
